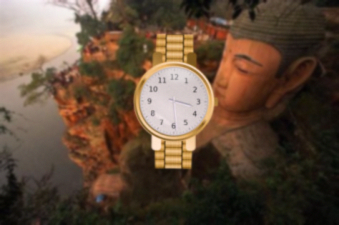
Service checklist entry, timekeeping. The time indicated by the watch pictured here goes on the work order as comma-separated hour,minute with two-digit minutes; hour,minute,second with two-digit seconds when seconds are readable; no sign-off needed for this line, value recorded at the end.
3,29
